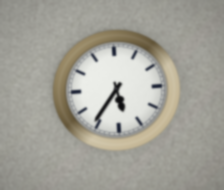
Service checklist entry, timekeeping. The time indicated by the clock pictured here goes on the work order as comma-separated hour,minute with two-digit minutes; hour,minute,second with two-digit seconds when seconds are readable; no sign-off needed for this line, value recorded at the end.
5,36
